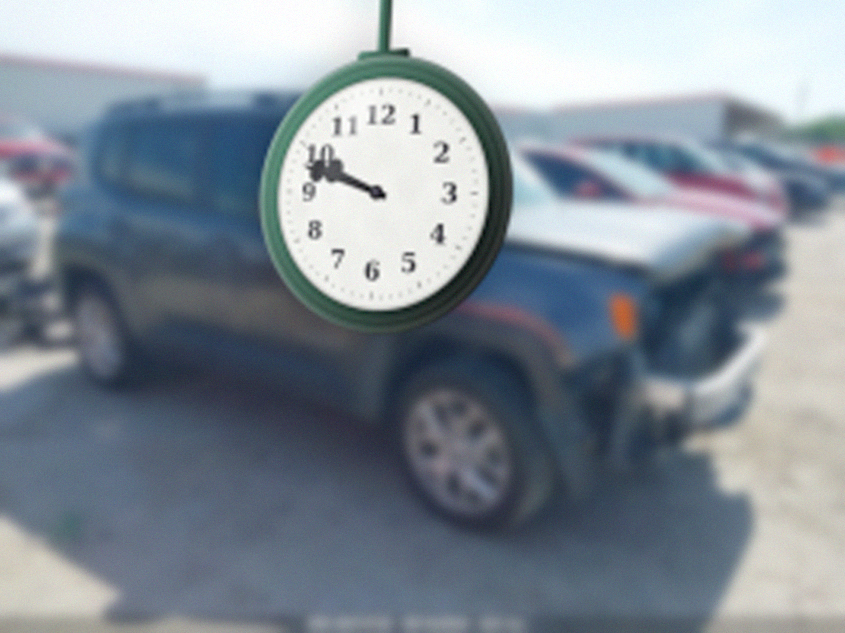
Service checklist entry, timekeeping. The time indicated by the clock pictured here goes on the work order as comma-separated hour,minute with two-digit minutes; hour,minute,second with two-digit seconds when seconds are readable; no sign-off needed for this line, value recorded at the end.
9,48
